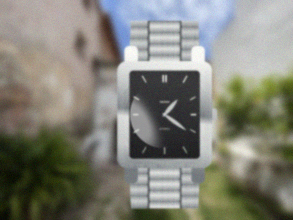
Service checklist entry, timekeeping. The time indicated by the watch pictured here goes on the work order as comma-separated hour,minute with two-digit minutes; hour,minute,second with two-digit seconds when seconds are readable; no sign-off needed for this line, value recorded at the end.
1,21
